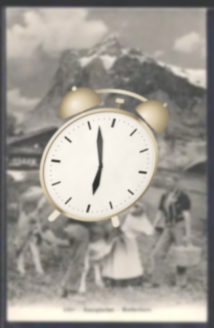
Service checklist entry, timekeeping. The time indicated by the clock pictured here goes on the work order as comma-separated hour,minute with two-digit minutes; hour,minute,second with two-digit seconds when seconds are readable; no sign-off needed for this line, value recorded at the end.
5,57
